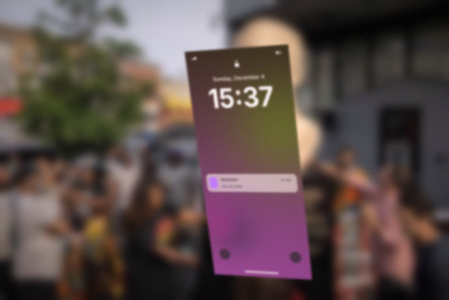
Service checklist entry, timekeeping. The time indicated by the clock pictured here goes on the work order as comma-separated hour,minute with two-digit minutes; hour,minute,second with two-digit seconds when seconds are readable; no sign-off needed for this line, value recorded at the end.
15,37
